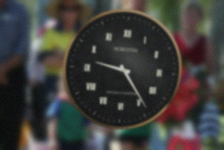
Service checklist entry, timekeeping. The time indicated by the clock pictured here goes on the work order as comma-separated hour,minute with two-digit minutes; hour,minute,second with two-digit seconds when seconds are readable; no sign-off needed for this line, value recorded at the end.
9,24
